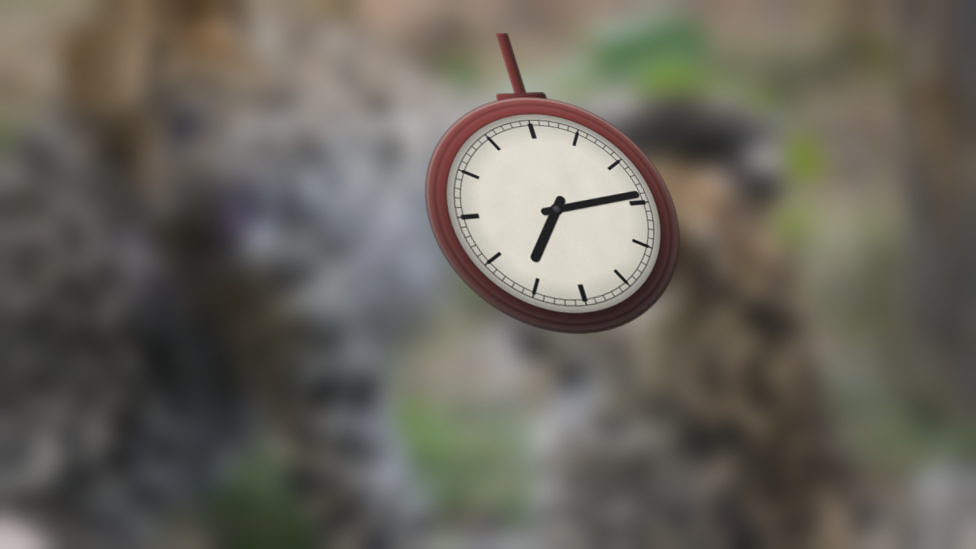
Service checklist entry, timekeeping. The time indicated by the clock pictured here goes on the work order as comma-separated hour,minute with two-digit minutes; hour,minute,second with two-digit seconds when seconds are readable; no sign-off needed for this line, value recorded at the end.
7,14
